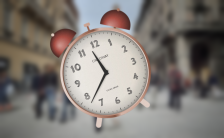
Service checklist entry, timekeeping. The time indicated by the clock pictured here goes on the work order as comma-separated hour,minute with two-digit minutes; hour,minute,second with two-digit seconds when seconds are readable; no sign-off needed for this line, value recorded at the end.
11,38
